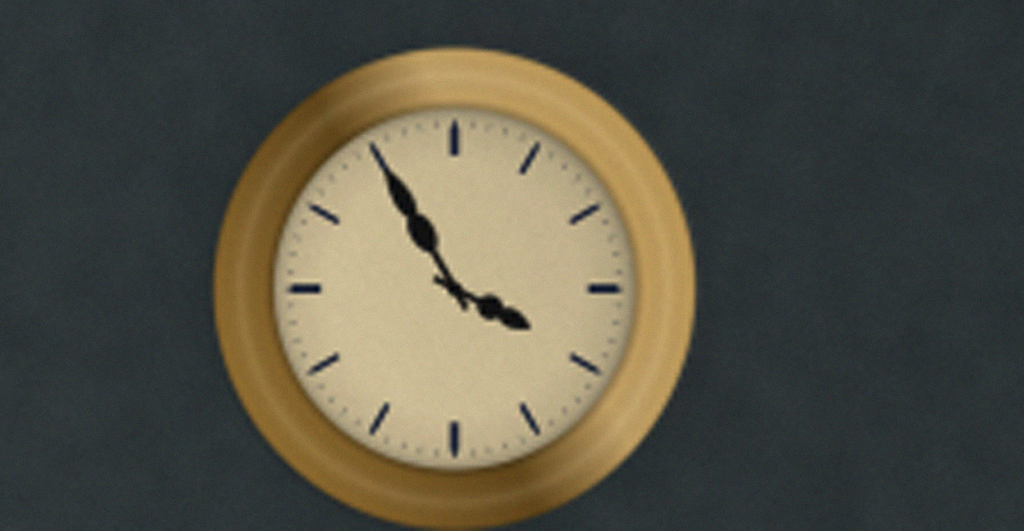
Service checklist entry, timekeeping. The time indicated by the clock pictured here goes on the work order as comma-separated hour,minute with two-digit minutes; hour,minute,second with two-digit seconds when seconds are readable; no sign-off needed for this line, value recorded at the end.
3,55
